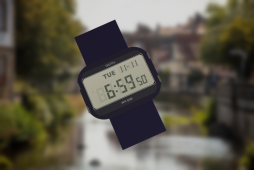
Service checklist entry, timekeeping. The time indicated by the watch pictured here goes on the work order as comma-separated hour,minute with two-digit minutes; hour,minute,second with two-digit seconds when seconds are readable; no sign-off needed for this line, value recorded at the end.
6,59,50
